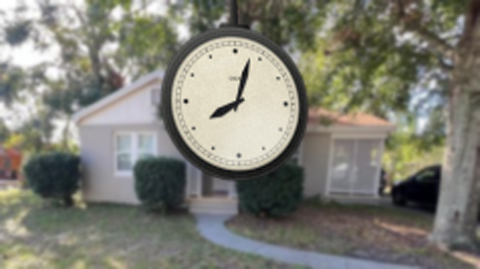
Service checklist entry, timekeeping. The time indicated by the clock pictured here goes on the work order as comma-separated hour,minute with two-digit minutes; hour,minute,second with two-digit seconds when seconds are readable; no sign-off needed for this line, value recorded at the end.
8,03
